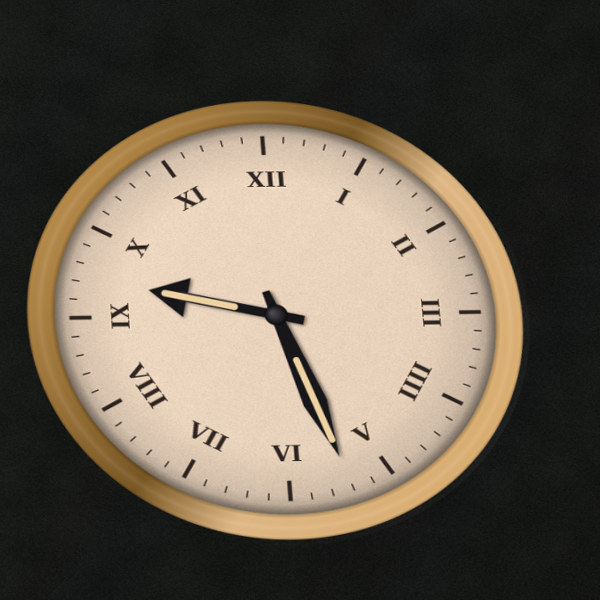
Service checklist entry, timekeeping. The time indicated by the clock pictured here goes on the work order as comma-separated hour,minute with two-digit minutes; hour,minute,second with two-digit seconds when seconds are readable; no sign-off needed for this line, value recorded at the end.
9,27
